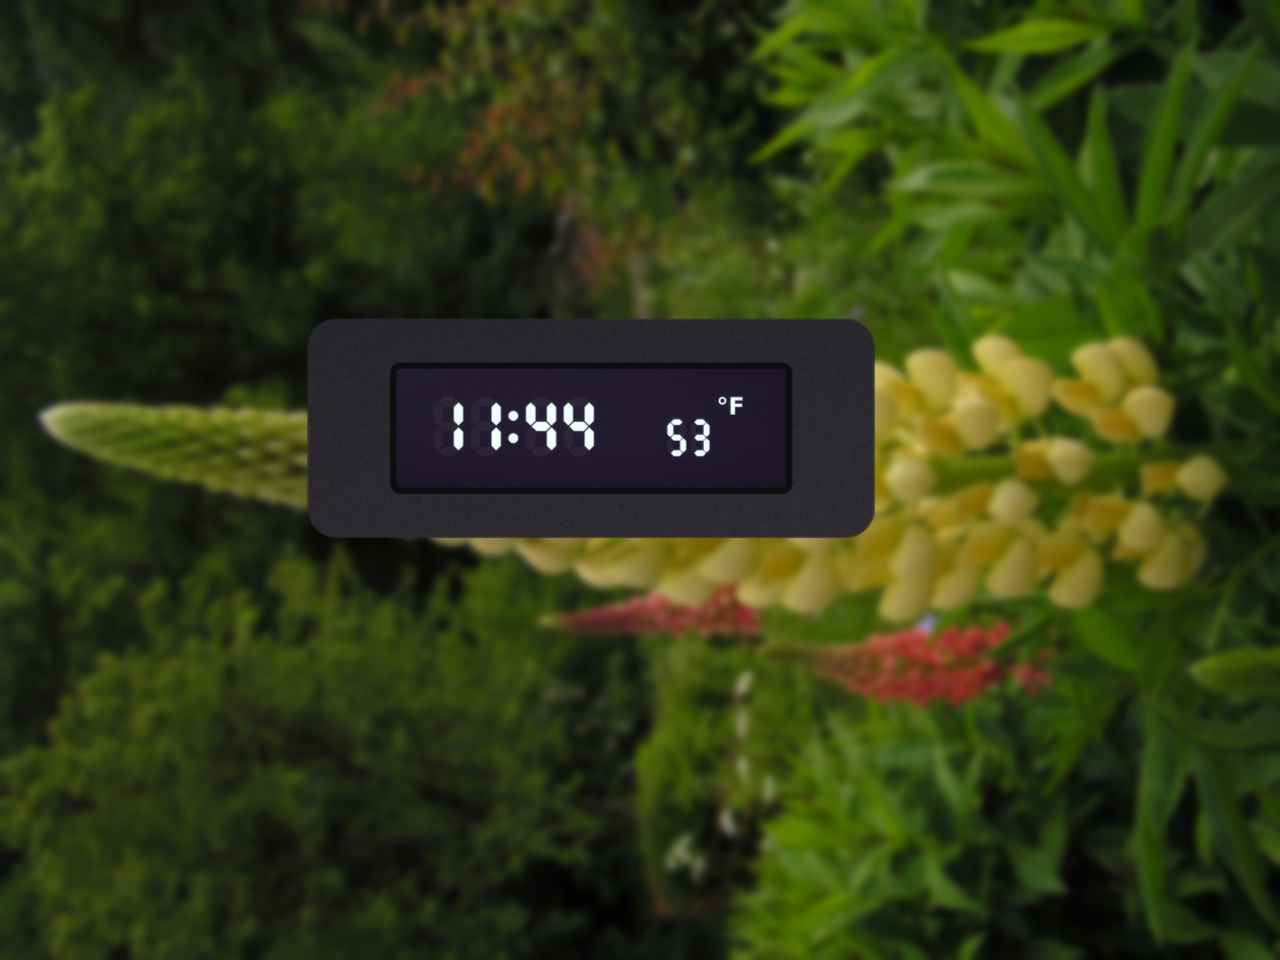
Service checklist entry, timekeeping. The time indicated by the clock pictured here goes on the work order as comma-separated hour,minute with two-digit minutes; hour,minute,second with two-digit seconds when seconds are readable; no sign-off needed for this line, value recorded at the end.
11,44
